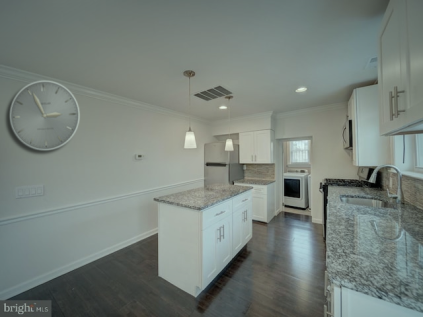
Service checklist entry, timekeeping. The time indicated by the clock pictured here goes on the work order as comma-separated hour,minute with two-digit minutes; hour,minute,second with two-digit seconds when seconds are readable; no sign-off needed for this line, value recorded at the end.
2,56
